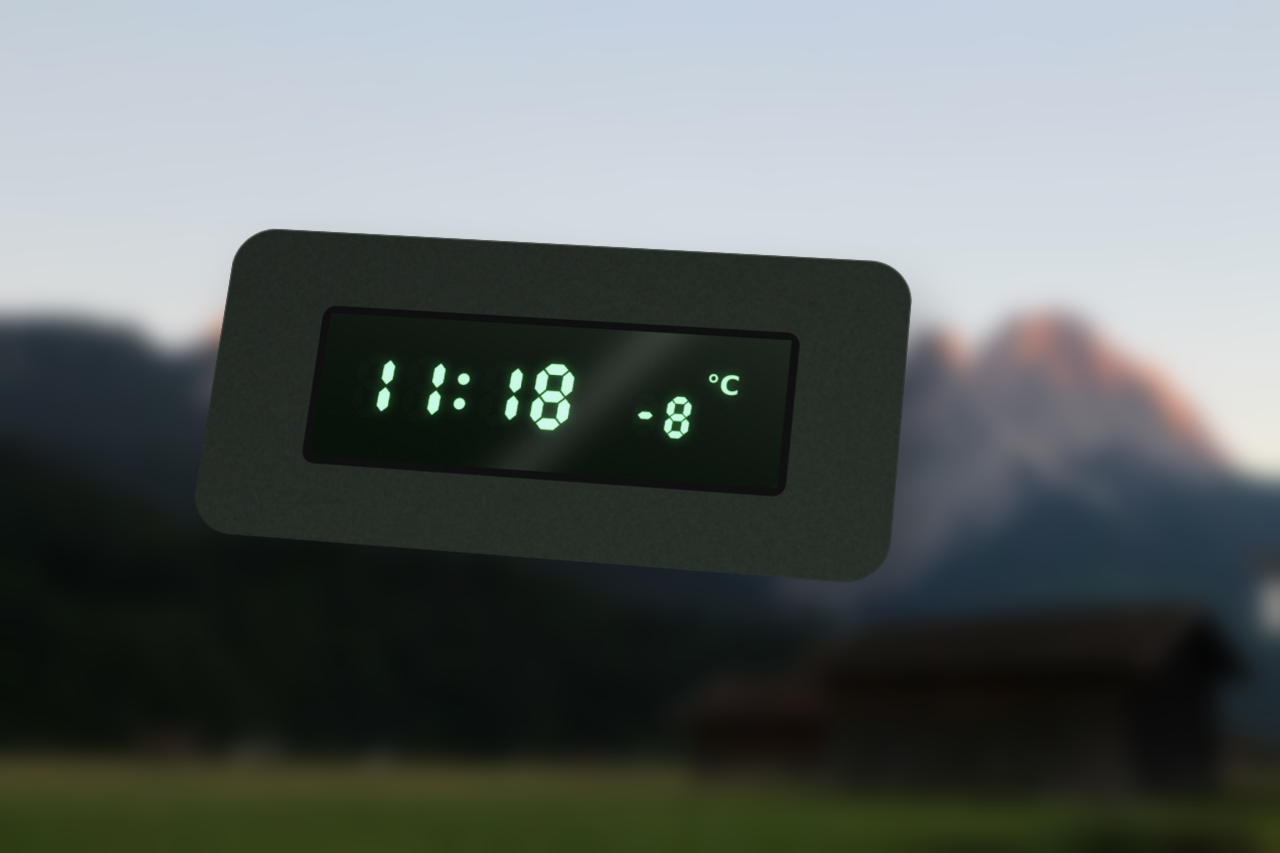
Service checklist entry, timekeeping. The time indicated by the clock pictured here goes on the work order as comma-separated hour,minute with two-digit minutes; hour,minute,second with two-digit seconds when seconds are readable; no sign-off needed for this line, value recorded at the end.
11,18
